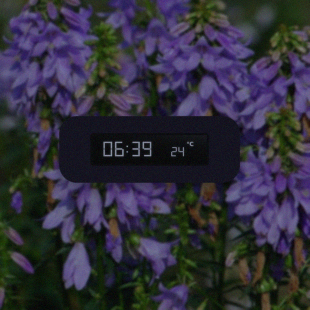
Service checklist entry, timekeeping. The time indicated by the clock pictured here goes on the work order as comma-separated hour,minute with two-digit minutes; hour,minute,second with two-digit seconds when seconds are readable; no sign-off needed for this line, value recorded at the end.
6,39
